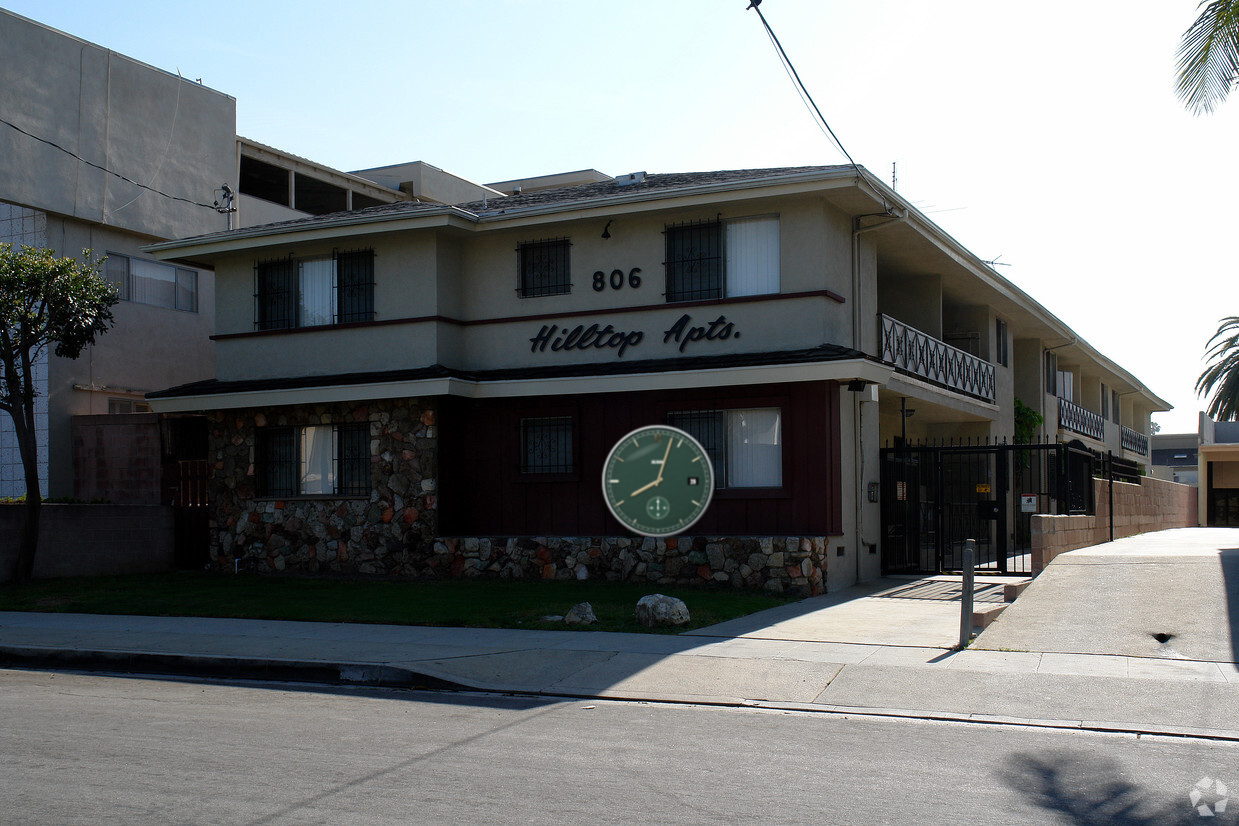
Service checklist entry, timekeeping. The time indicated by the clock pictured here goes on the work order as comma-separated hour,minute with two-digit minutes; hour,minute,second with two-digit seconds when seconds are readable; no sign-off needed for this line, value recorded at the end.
8,03
